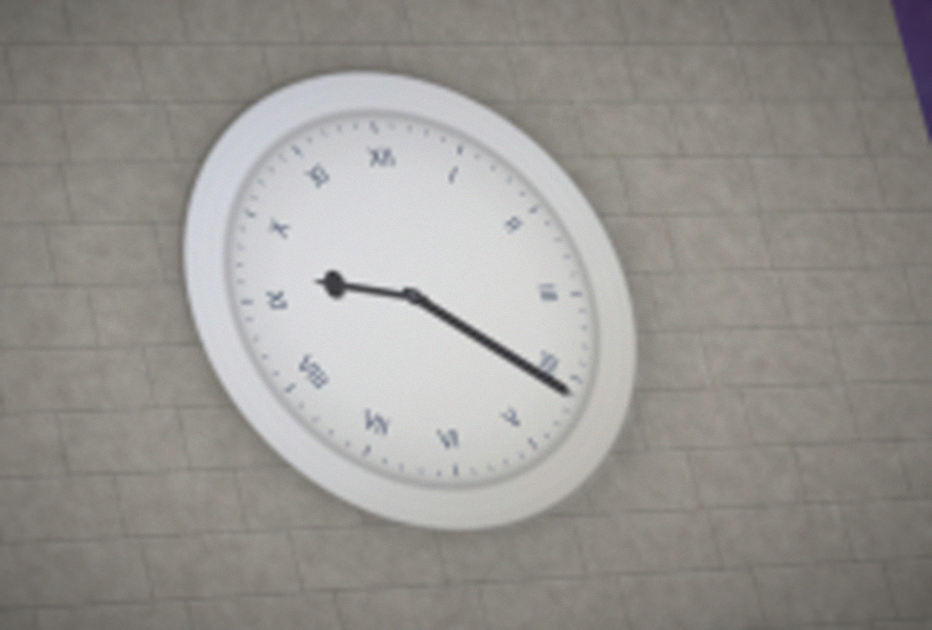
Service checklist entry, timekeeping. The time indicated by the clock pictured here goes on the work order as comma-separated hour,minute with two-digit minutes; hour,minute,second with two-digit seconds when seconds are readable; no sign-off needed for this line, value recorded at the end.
9,21
